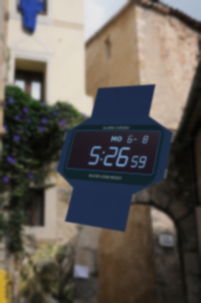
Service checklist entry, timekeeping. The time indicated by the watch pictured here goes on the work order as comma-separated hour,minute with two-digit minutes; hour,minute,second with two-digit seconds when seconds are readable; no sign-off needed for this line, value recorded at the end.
5,26,59
